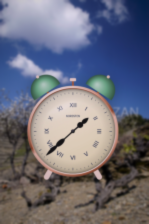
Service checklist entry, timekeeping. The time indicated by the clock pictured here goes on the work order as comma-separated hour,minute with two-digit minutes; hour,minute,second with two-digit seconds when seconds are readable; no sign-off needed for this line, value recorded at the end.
1,38
